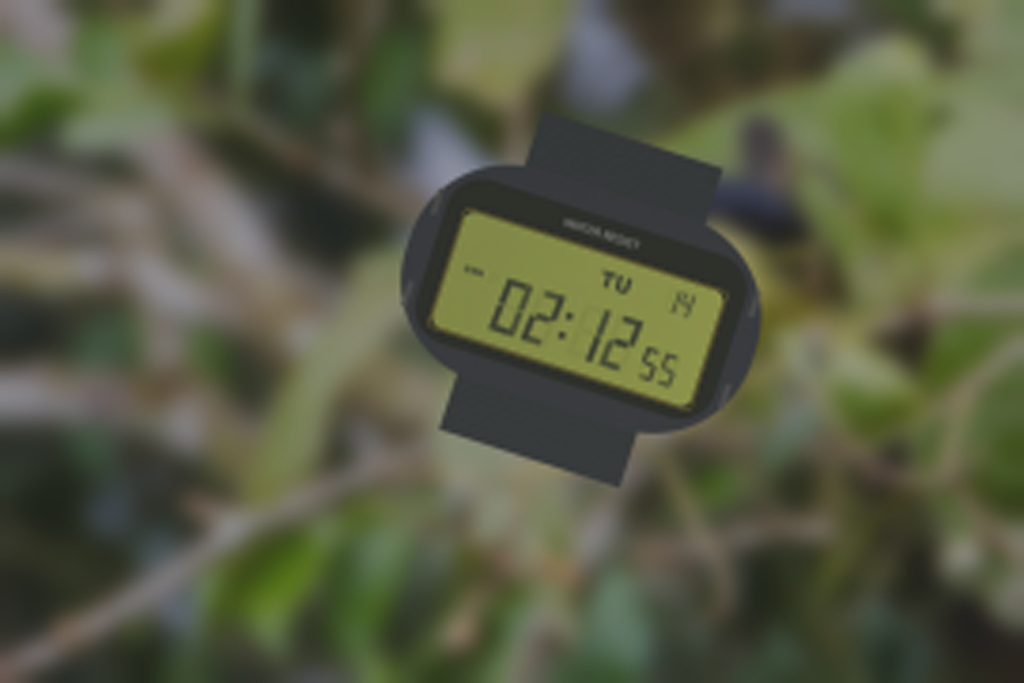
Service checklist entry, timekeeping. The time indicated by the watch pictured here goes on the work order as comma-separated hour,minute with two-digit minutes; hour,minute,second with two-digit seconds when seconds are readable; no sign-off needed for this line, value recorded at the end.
2,12,55
